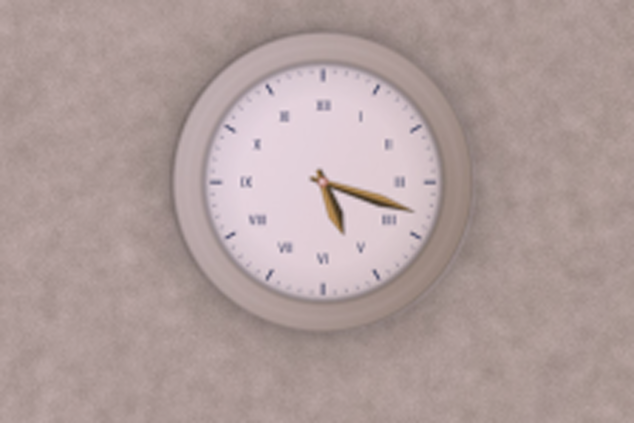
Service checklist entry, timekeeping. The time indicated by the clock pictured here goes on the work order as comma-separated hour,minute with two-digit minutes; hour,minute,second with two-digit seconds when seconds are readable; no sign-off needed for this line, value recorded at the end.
5,18
